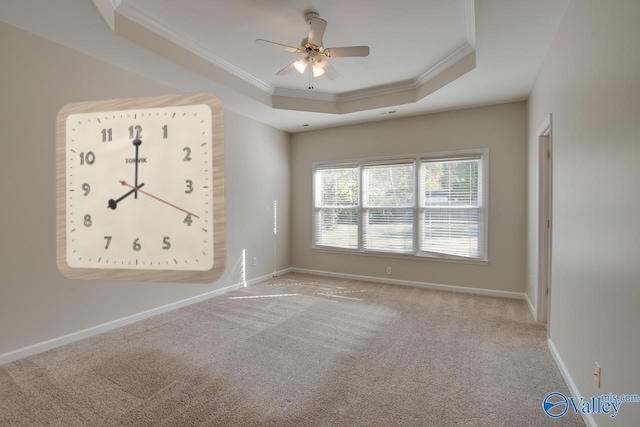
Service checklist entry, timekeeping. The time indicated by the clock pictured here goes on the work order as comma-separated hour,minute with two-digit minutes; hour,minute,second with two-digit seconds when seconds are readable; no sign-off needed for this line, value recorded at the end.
8,00,19
